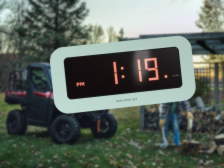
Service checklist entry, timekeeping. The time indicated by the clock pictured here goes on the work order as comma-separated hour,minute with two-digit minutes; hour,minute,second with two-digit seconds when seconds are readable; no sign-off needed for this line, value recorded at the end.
1,19
